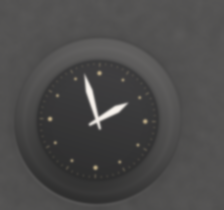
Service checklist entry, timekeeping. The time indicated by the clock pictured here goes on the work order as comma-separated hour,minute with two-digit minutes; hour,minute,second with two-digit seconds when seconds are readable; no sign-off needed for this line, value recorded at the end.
1,57
